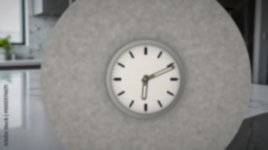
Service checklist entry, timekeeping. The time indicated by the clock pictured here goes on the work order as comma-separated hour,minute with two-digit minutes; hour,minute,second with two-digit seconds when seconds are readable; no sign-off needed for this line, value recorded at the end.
6,11
